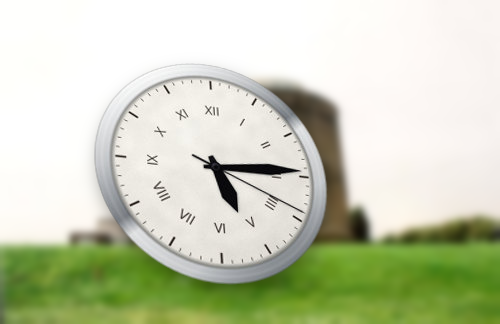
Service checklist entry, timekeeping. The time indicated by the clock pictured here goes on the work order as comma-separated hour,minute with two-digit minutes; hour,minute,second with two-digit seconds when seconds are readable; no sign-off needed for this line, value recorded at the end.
5,14,19
